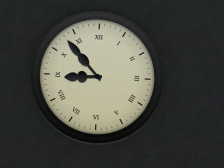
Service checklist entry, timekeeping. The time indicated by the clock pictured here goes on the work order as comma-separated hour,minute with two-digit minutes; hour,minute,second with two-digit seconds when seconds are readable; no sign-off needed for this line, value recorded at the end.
8,53
